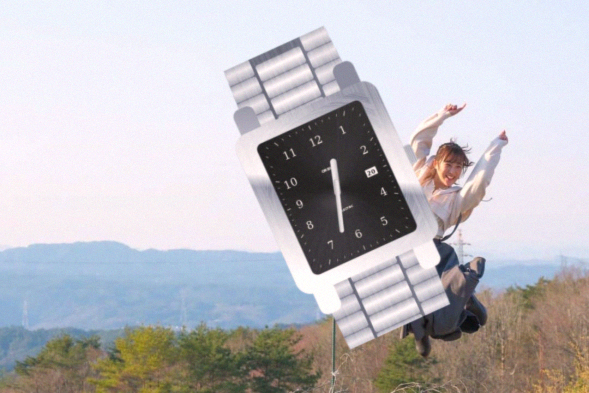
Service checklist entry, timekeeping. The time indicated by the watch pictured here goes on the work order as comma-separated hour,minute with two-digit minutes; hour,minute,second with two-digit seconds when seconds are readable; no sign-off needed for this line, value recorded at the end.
12,33
